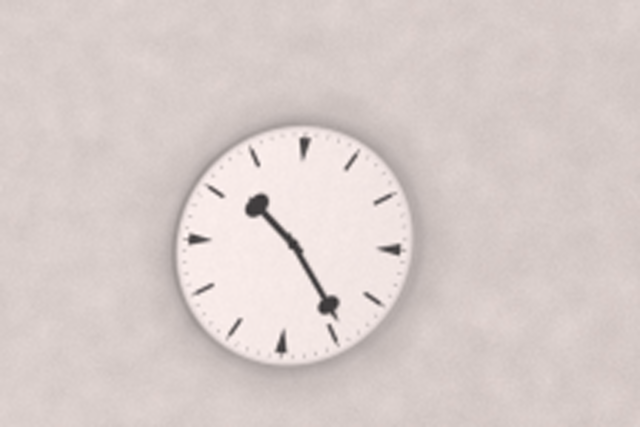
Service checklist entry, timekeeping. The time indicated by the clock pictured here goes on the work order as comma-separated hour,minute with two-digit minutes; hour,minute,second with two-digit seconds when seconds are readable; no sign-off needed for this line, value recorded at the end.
10,24
